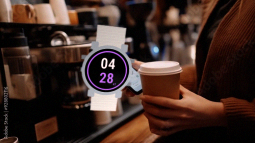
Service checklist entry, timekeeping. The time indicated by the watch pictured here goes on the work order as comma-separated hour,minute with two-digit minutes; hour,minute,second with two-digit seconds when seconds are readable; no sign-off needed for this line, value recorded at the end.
4,28
